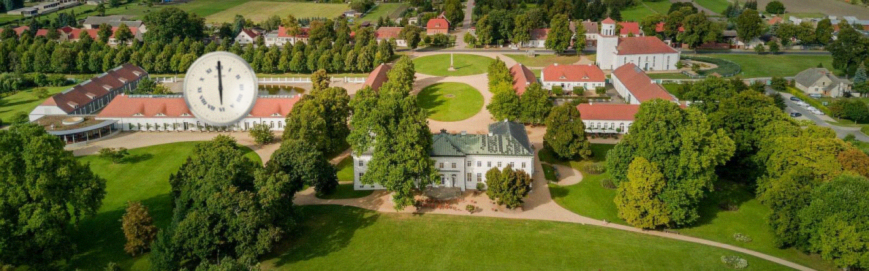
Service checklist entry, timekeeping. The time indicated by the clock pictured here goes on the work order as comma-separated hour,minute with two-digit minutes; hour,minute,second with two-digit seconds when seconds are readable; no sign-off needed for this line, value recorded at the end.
6,00
